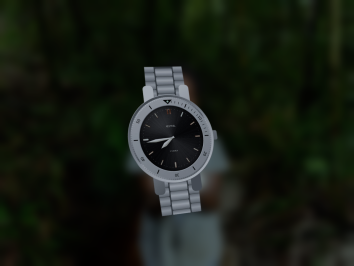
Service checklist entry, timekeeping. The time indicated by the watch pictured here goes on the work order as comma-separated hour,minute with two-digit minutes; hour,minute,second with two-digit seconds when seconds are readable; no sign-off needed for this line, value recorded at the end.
7,44
